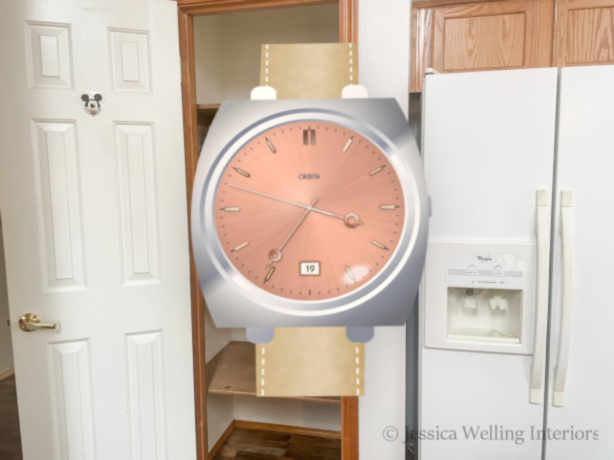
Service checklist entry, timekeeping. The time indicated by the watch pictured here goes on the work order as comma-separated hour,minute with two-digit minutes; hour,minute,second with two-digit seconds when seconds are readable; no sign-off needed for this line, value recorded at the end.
3,35,48
